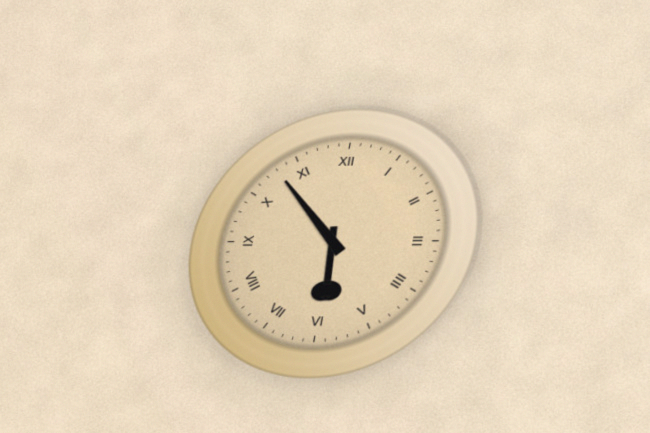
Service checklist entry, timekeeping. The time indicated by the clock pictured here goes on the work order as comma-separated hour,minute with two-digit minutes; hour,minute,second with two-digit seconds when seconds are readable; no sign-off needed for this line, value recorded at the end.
5,53
